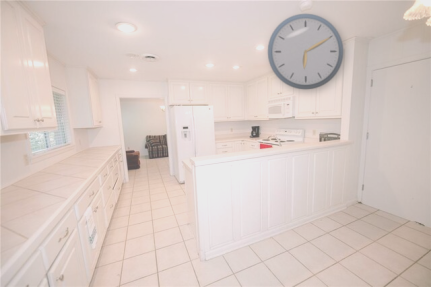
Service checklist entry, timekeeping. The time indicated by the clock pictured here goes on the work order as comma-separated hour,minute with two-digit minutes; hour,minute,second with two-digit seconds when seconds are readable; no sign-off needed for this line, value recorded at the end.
6,10
